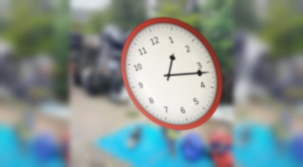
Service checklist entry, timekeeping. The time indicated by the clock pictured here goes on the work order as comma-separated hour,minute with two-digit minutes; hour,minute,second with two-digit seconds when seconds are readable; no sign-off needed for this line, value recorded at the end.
1,17
